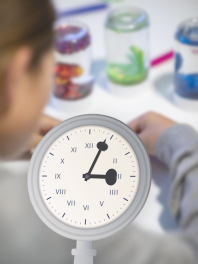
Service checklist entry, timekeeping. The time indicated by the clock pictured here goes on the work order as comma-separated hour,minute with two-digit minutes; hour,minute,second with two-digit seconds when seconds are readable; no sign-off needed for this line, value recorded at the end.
3,04
